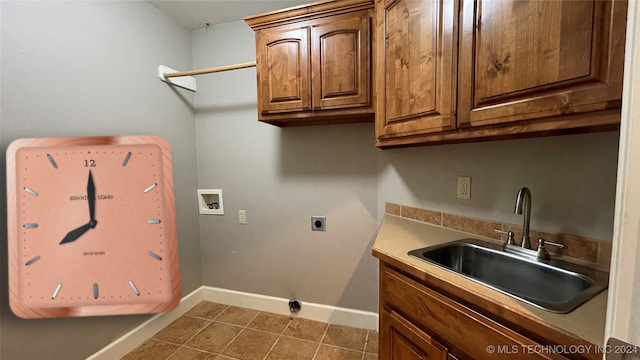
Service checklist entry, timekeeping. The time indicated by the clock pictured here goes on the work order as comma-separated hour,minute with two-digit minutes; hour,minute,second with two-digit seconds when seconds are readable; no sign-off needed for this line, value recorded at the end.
8,00
